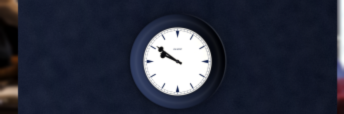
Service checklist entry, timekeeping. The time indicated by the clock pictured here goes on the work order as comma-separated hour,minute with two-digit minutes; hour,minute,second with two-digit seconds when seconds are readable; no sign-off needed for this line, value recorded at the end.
9,51
